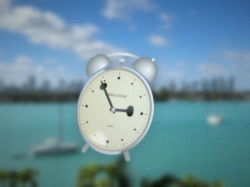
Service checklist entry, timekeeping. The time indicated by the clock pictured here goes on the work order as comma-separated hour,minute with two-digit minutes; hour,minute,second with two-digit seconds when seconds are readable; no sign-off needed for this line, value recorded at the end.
2,54
